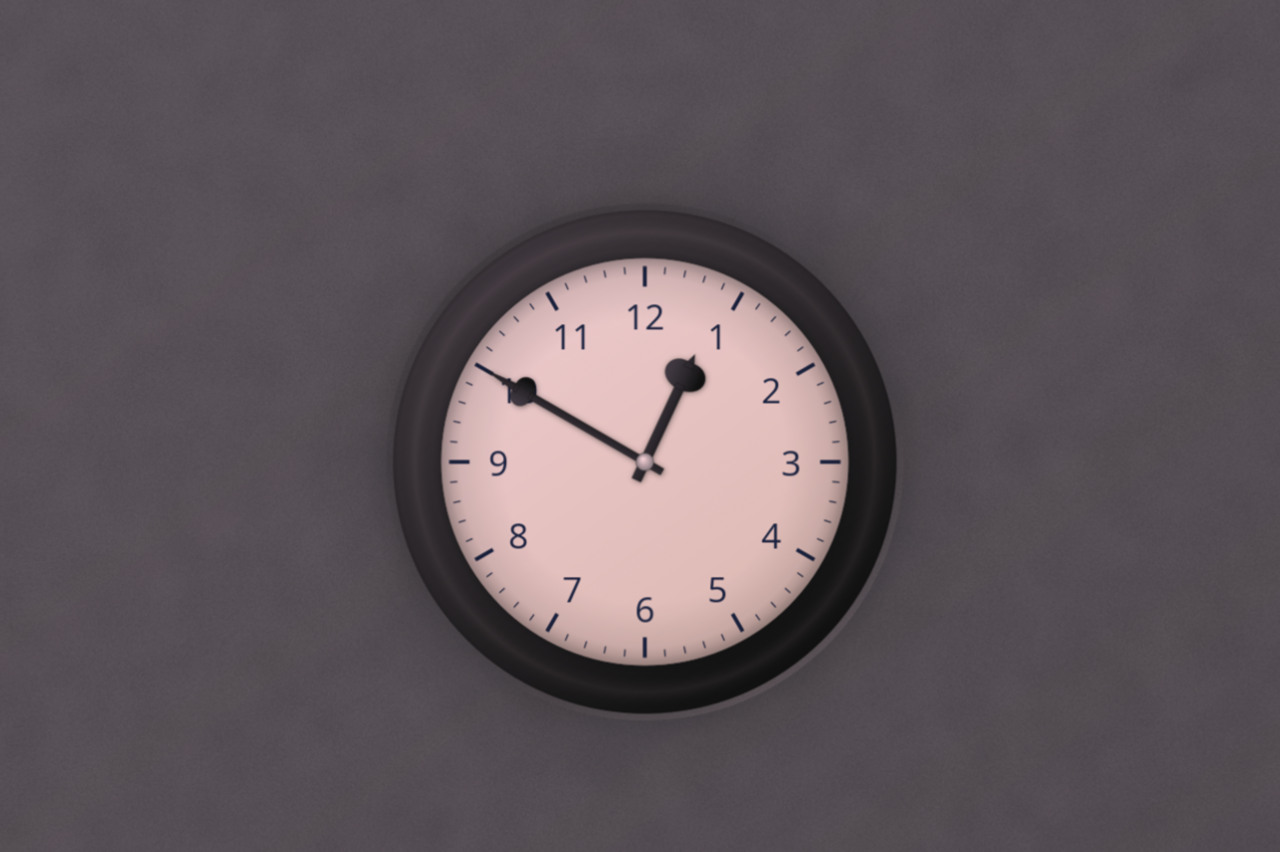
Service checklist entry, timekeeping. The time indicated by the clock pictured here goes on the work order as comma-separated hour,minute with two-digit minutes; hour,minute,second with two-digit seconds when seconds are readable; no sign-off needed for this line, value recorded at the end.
12,50
